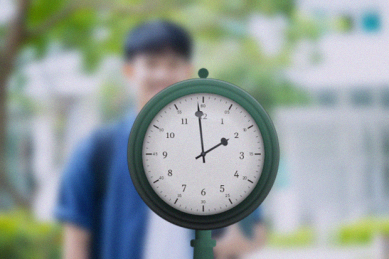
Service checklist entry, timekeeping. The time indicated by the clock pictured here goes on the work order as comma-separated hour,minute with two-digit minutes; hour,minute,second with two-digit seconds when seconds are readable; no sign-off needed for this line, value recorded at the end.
1,59
